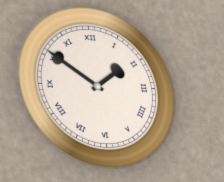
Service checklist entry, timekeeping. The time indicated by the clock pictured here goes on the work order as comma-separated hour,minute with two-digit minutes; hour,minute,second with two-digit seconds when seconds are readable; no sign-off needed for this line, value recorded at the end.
1,51
